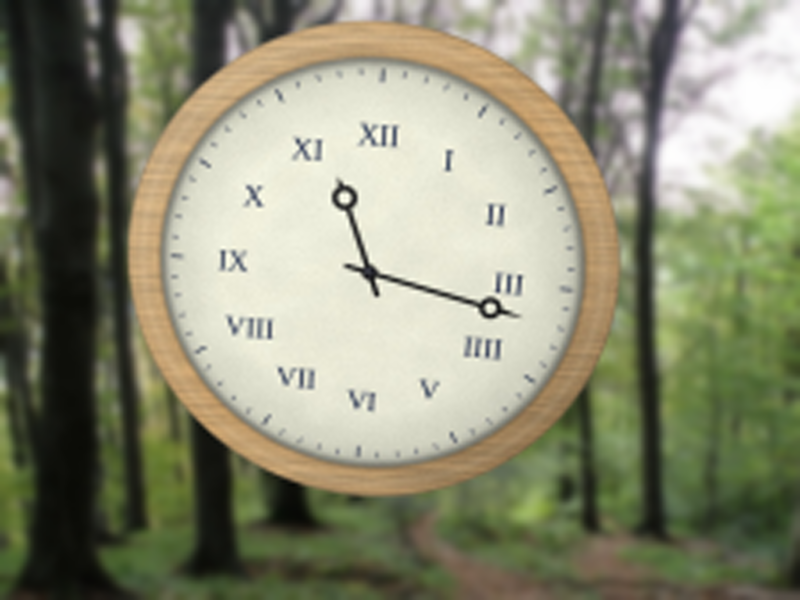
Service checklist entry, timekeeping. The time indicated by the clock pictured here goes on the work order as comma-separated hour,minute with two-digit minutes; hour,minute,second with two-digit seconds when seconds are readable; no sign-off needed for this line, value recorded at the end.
11,17
